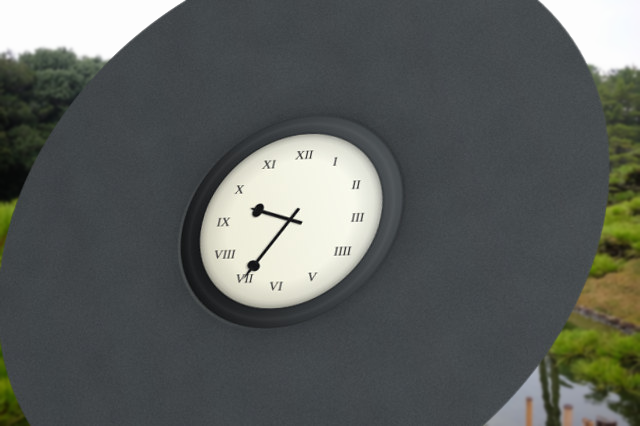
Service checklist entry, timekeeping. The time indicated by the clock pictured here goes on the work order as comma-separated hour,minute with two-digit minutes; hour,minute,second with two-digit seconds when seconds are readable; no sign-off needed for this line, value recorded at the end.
9,35
